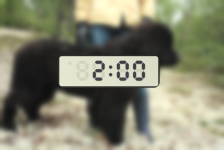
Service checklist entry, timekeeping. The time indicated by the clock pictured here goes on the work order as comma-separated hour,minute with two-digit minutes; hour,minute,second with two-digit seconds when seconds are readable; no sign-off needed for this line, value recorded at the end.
2,00
